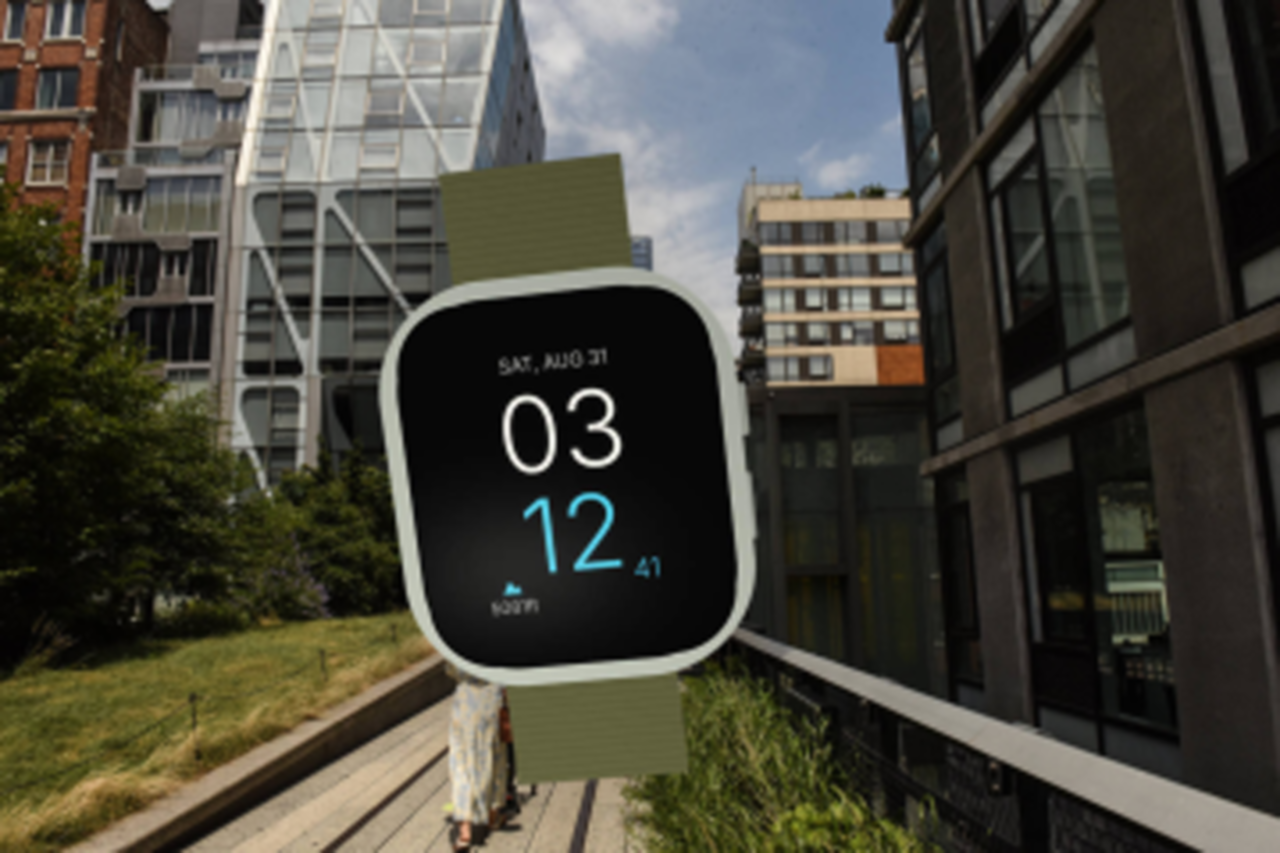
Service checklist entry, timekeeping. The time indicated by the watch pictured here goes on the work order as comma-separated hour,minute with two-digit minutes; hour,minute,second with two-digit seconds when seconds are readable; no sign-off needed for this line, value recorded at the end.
3,12
